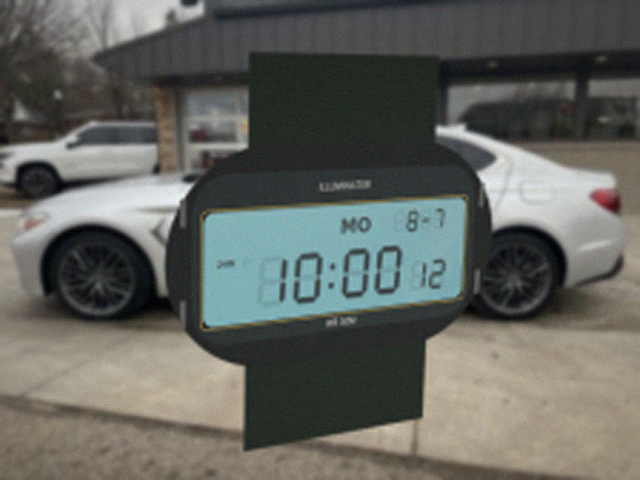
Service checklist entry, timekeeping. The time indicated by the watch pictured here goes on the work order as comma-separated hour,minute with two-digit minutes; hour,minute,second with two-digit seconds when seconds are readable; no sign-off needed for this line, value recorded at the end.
10,00,12
